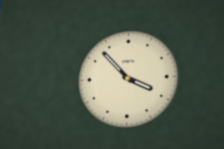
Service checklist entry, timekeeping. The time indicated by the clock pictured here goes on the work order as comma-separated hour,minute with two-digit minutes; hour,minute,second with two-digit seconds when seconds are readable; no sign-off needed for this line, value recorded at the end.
3,53
